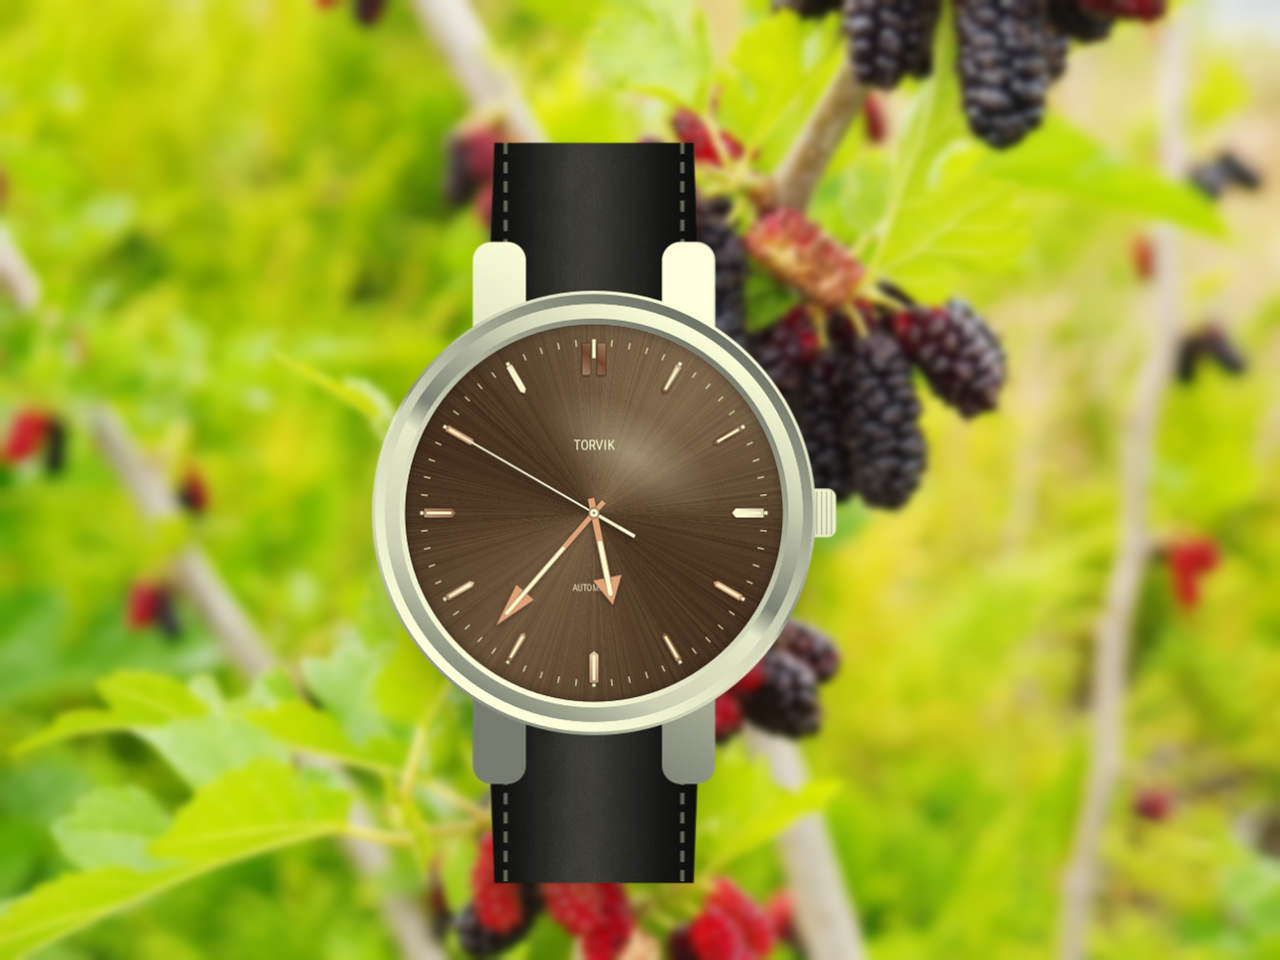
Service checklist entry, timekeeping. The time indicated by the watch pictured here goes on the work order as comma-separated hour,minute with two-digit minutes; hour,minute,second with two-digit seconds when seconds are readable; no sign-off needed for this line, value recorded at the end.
5,36,50
